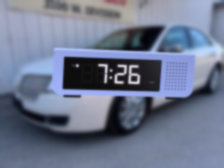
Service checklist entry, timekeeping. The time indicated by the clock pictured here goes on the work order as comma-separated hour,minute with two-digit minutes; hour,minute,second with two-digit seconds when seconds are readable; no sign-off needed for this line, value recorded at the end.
7,26
